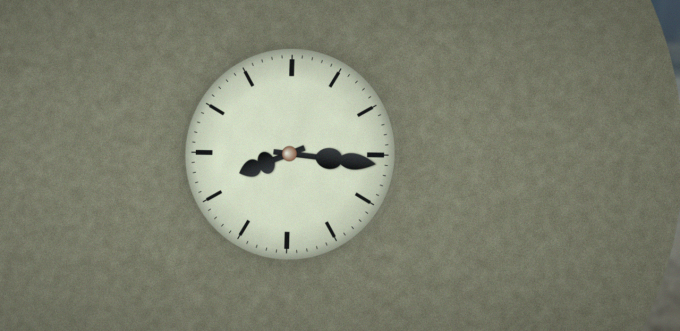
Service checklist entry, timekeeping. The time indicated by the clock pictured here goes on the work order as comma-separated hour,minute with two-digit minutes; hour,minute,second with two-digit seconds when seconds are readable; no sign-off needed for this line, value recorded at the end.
8,16
